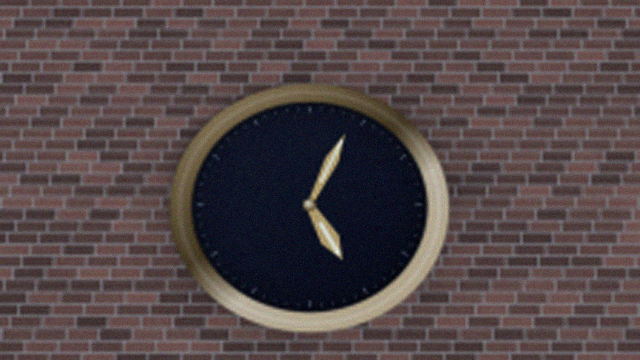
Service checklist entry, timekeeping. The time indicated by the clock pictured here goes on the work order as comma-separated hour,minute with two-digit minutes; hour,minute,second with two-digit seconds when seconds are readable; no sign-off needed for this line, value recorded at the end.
5,04
